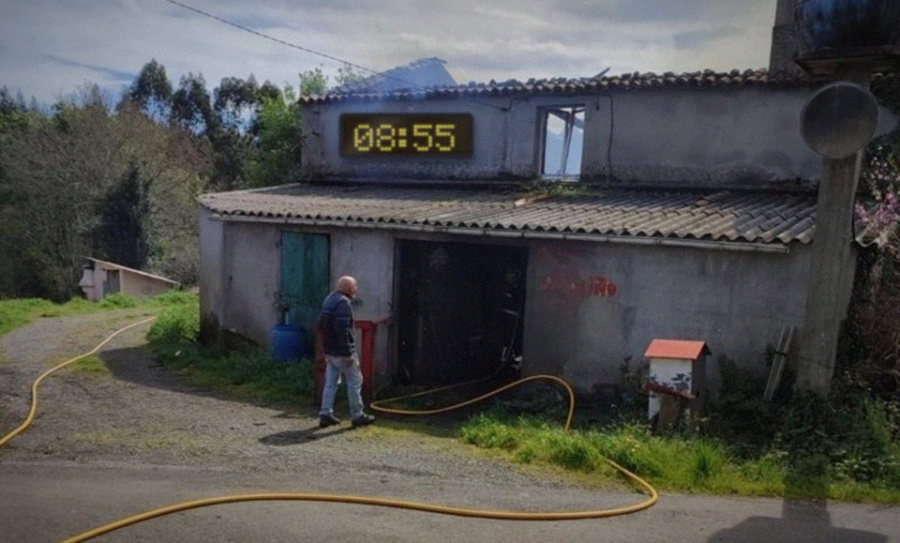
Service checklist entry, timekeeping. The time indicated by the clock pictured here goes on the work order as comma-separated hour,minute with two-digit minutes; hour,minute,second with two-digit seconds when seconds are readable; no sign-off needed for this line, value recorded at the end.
8,55
